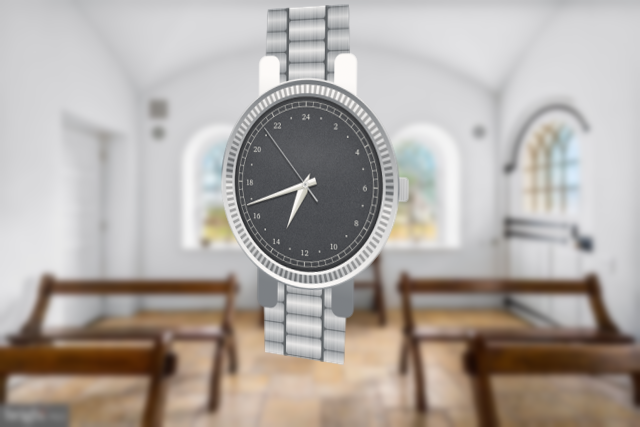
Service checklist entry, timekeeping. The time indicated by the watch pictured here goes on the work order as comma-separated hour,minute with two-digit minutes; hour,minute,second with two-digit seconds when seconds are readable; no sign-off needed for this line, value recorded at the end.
13,41,53
